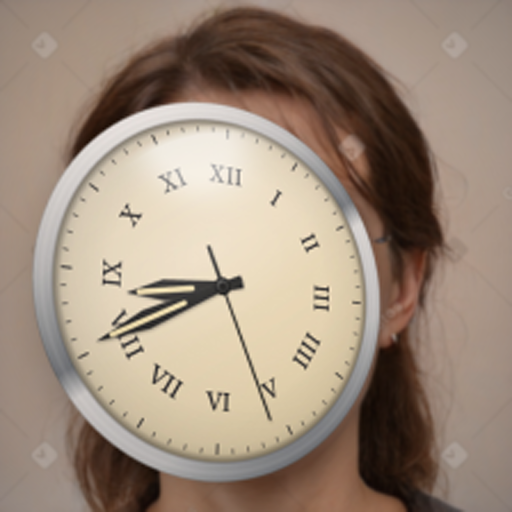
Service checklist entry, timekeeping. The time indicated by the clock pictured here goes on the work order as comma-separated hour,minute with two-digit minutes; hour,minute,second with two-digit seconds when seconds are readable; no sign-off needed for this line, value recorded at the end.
8,40,26
